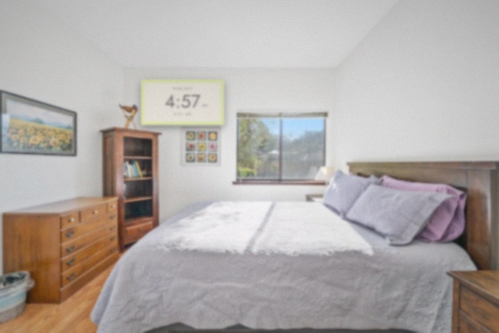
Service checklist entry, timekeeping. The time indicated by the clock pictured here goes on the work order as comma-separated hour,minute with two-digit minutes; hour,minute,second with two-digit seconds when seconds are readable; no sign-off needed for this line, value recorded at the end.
4,57
